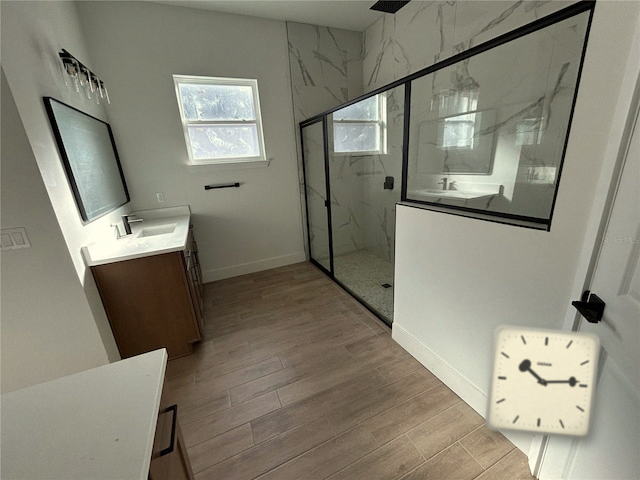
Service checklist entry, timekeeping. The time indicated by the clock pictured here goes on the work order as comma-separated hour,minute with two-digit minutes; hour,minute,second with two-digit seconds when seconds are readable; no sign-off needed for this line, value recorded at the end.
10,14
